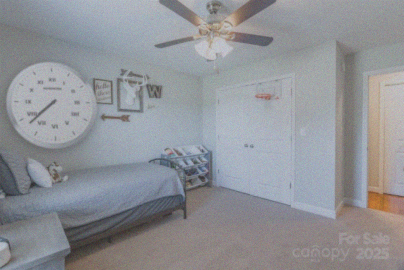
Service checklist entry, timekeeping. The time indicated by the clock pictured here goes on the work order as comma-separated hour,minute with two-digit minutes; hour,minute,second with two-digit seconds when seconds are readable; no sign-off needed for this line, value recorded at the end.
7,38
